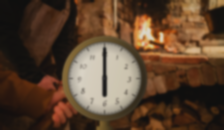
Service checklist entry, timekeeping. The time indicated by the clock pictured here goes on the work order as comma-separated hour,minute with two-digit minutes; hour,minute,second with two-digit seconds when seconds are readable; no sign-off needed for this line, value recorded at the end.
6,00
